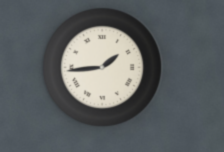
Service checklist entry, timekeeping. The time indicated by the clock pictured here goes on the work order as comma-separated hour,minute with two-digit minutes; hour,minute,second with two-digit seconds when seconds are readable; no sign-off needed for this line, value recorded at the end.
1,44
